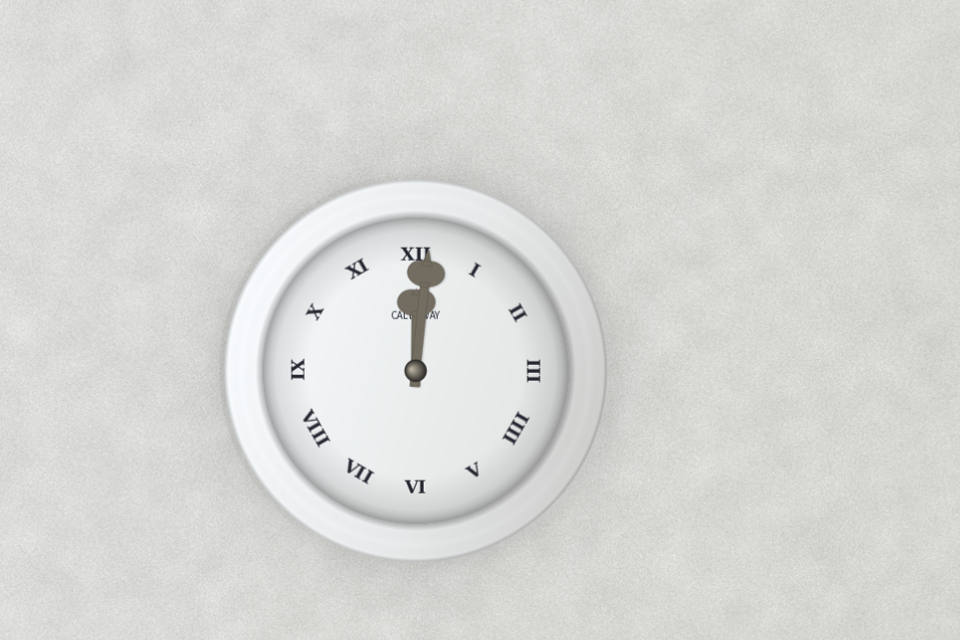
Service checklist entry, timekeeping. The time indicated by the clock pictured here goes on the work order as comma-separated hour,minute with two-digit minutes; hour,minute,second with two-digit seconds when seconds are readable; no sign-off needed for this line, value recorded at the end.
12,01
